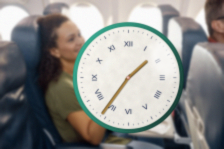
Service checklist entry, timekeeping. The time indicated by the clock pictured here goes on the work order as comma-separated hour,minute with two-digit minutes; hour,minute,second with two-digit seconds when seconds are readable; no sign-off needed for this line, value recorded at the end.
1,36
